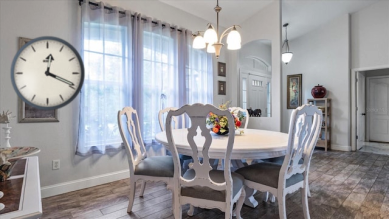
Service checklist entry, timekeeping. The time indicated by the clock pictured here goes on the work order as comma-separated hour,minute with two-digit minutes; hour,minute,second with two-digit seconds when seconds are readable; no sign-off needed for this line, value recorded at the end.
12,19
